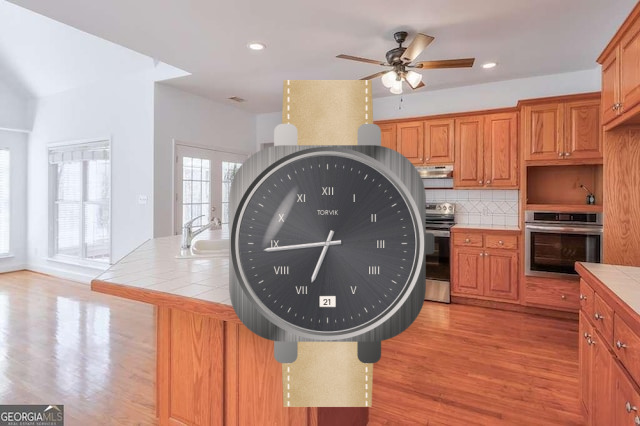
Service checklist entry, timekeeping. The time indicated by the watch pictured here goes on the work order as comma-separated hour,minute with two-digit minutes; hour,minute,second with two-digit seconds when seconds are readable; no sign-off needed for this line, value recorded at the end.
6,44
